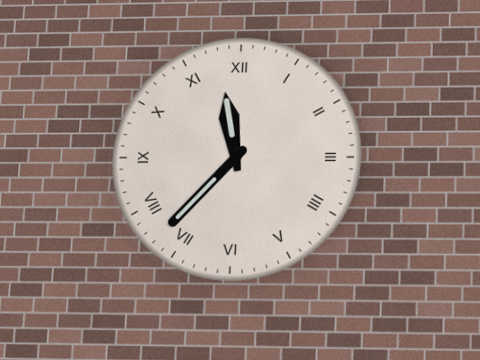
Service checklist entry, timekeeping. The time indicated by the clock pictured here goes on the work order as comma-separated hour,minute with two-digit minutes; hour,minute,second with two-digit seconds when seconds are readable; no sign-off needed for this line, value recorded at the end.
11,37
